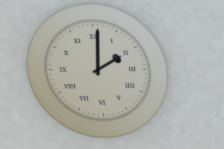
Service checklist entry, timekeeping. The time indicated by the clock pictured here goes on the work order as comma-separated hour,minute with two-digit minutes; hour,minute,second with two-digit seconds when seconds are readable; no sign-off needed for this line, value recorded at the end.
2,01
